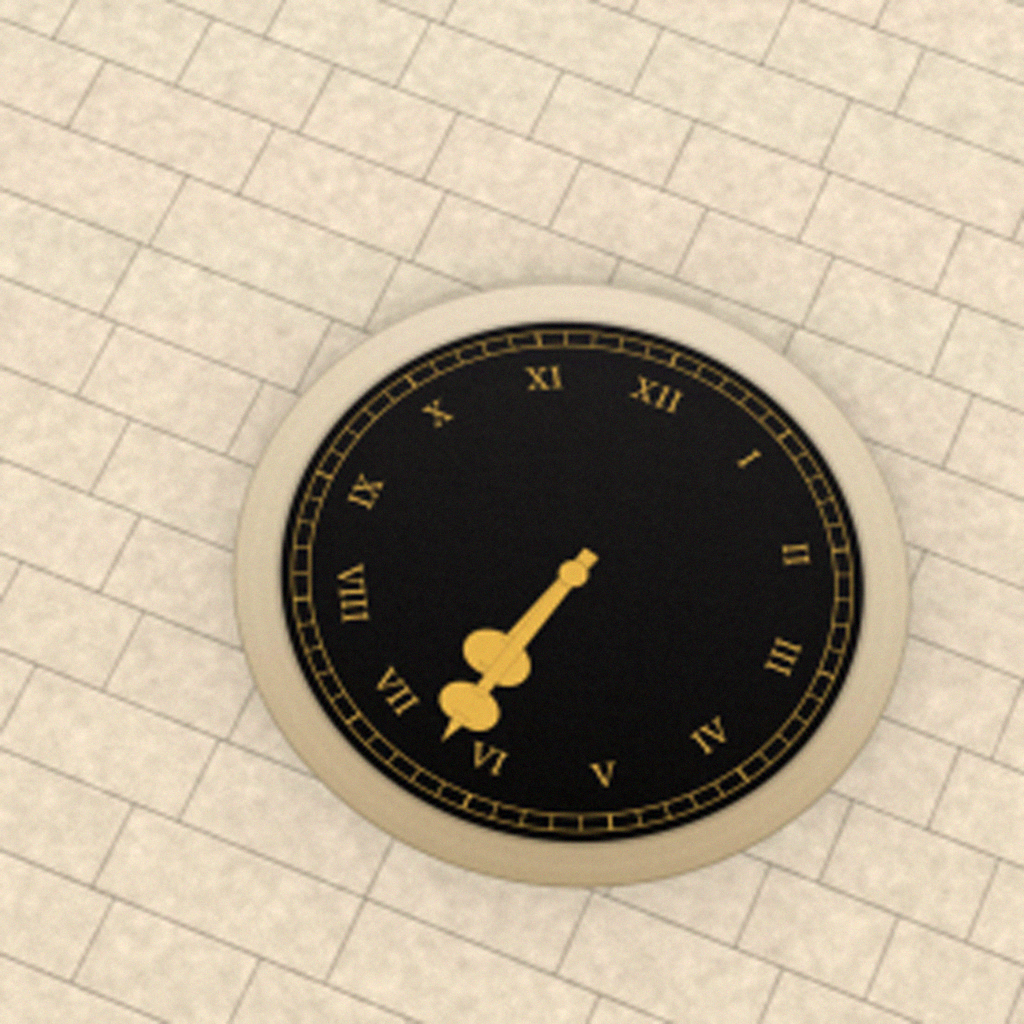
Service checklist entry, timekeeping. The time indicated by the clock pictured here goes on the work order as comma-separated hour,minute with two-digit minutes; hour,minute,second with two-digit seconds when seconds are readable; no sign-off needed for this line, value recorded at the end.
6,32
